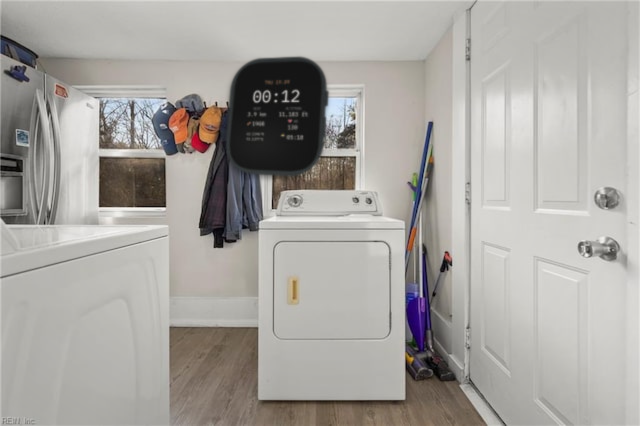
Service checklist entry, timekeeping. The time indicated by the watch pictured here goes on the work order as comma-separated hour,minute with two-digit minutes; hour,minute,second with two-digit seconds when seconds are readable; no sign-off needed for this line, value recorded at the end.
0,12
